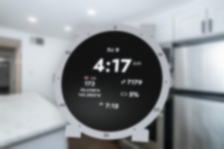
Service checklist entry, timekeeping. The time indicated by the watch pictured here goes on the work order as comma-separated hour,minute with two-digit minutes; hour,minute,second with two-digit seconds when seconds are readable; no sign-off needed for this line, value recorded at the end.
4,17
